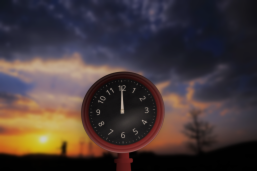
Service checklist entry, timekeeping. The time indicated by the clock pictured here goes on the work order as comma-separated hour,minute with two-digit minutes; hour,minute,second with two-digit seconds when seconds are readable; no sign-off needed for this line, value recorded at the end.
12,00
